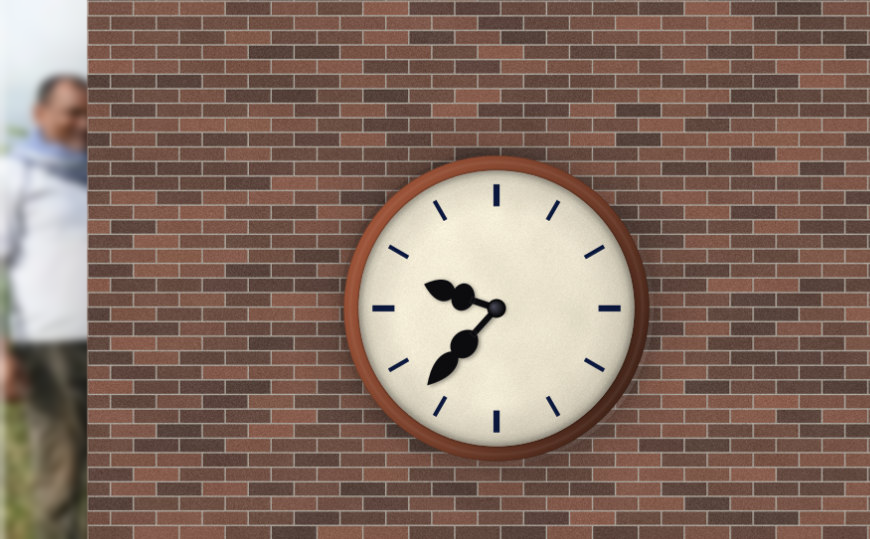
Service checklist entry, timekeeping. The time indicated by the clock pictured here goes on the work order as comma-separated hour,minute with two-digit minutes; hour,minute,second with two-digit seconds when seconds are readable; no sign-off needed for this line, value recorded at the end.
9,37
